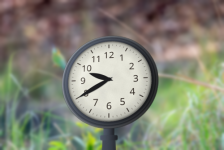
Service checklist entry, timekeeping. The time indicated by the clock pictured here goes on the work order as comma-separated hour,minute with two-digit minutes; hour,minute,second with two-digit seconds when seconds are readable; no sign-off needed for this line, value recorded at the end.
9,40
